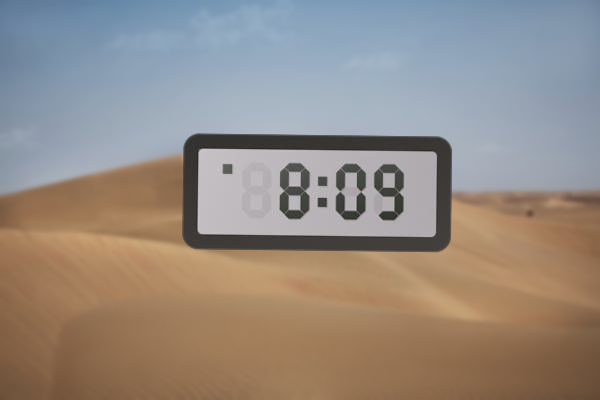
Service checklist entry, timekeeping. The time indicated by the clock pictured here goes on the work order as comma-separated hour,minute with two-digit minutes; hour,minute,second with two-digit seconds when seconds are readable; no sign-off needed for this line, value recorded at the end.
8,09
